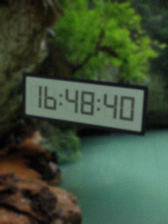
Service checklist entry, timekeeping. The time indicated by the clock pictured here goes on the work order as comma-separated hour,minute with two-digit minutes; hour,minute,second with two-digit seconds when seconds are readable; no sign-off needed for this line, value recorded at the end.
16,48,40
